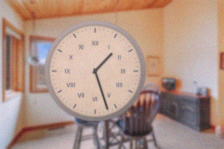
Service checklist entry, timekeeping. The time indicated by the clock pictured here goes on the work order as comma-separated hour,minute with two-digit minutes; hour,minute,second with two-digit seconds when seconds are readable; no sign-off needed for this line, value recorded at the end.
1,27
